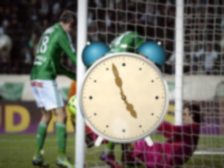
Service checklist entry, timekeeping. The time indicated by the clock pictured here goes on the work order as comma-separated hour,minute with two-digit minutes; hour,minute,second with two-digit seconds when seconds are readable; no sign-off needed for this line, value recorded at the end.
4,57
